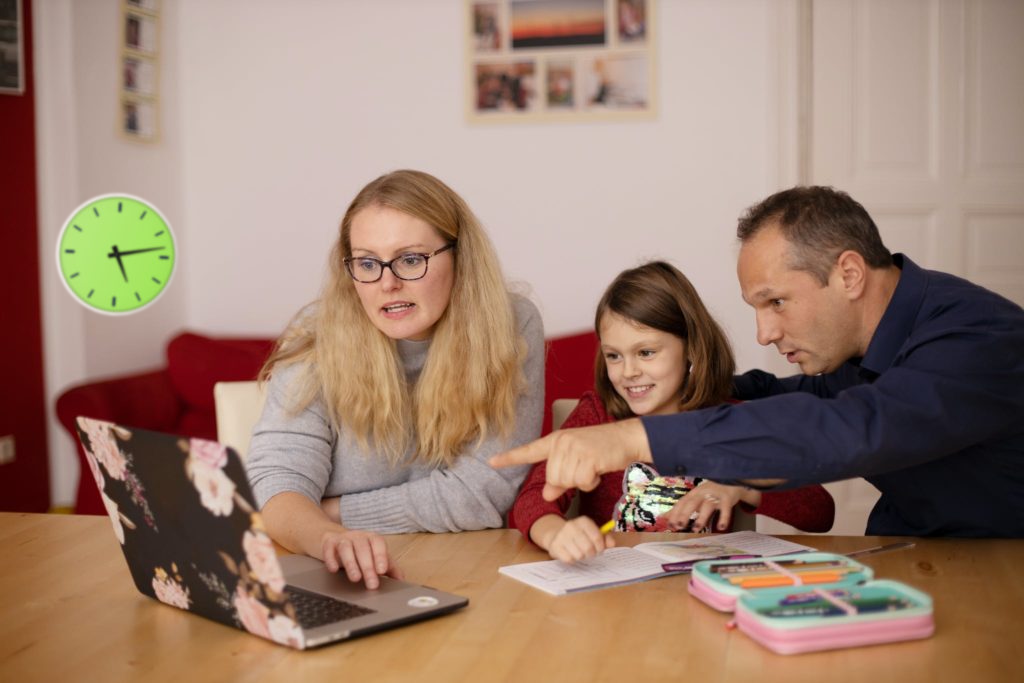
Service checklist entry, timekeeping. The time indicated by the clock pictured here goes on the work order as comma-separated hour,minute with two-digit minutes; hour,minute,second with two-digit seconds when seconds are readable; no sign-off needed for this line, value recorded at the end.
5,13
